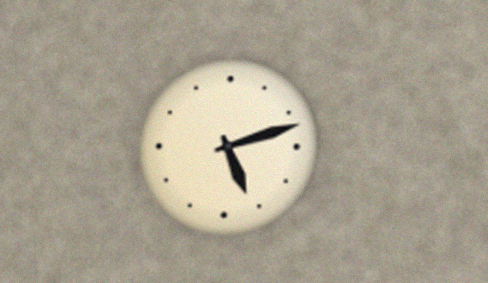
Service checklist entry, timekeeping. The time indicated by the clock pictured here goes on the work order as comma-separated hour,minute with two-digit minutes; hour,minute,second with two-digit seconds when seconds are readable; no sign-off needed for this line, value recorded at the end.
5,12
